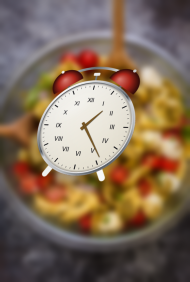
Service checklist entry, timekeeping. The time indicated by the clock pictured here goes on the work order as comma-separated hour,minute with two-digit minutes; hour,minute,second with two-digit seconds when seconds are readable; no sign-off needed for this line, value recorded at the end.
1,24
